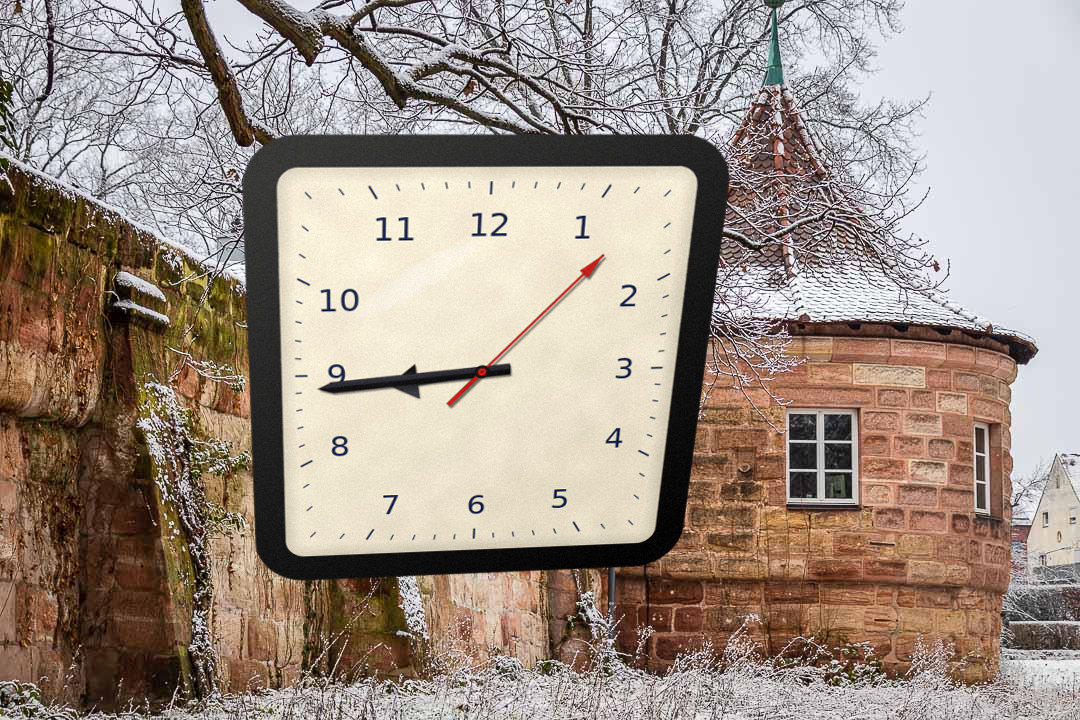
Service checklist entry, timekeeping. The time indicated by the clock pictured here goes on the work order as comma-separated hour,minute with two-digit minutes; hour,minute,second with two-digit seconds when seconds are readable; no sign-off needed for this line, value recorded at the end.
8,44,07
